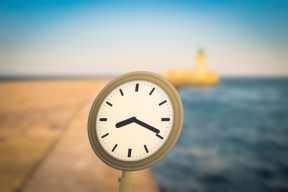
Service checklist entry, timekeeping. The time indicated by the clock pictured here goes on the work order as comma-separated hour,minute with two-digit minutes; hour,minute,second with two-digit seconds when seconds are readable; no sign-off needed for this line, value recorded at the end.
8,19
